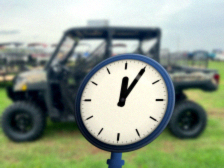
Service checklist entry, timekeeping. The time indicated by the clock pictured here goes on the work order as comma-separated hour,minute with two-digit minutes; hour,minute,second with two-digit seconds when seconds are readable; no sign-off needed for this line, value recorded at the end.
12,05
